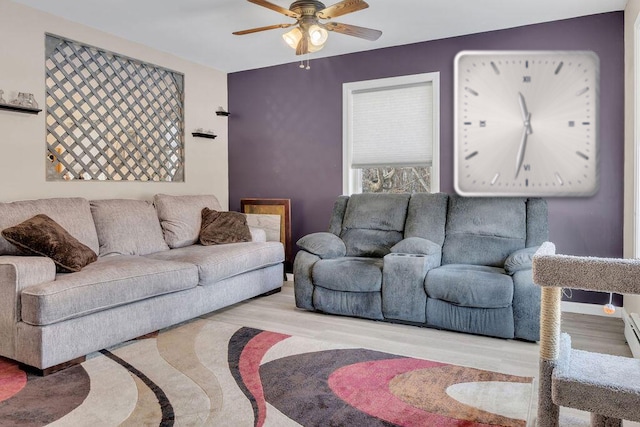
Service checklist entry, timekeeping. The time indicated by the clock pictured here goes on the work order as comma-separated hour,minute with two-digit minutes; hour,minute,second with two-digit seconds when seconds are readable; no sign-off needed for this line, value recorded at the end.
11,32
